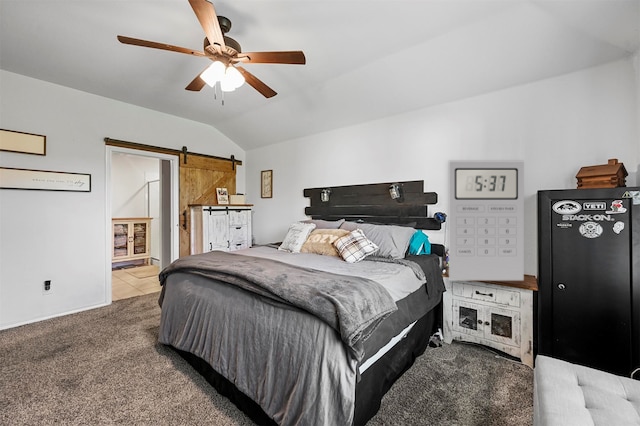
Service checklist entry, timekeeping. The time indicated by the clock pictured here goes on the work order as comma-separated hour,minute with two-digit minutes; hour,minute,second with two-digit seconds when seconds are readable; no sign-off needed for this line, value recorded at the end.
5,37
